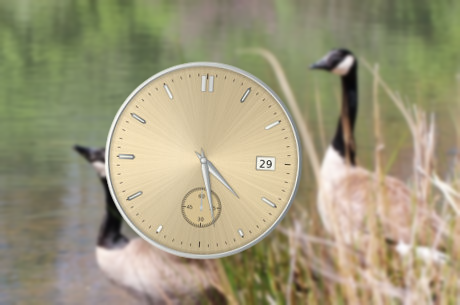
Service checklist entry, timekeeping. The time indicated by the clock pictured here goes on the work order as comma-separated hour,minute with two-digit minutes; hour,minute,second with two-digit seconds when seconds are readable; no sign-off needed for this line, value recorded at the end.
4,28
